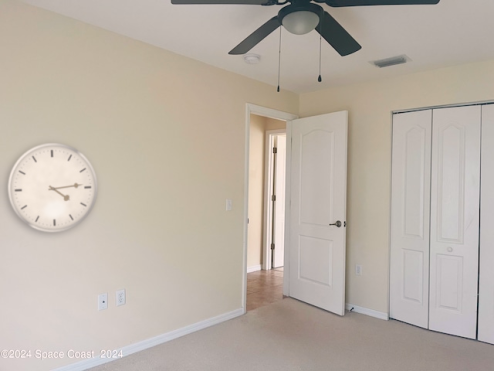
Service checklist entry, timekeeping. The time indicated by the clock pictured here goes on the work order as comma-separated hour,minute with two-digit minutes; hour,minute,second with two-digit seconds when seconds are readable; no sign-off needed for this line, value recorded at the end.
4,14
